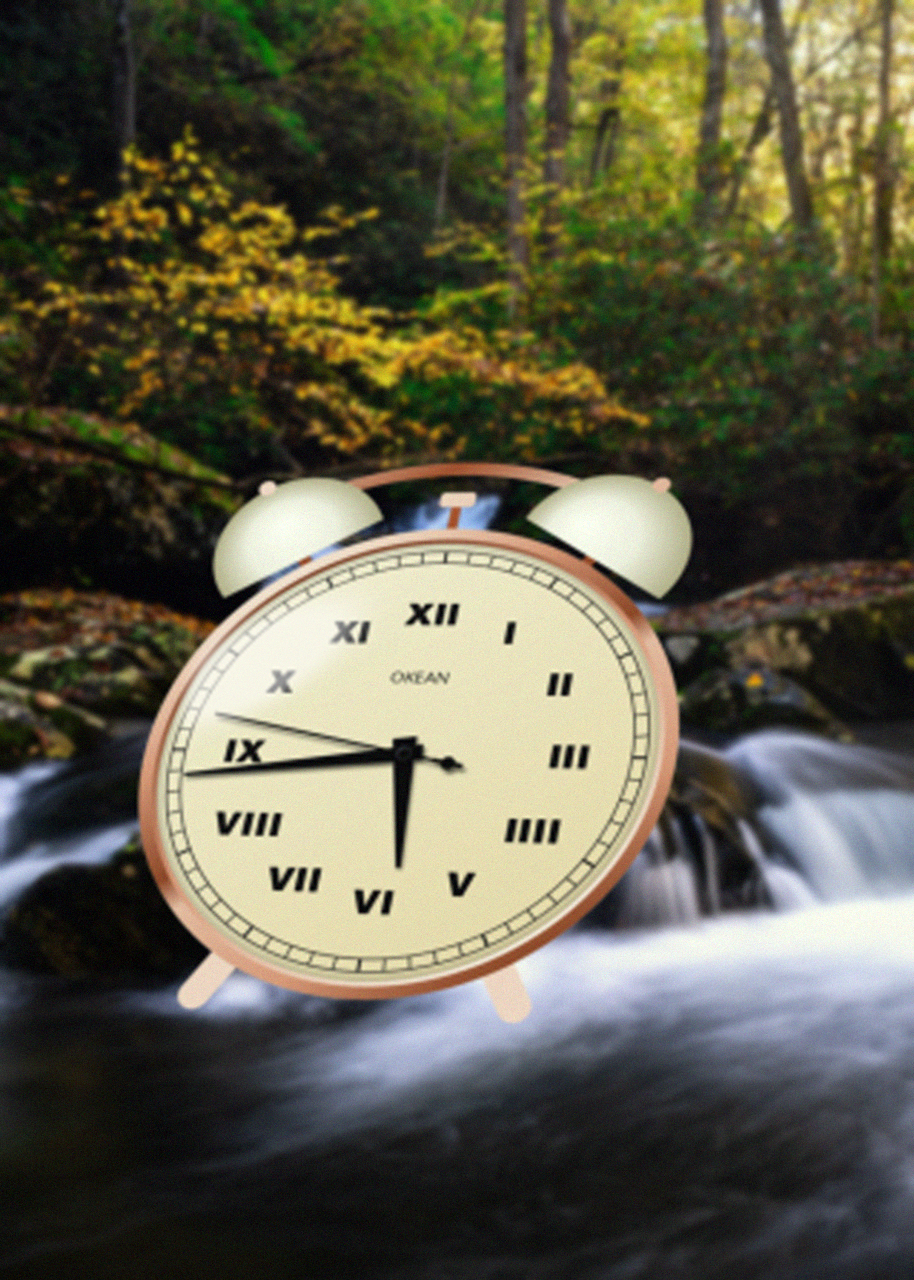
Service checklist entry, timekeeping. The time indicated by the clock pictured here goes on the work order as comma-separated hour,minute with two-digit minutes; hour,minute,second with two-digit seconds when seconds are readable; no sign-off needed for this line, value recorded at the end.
5,43,47
